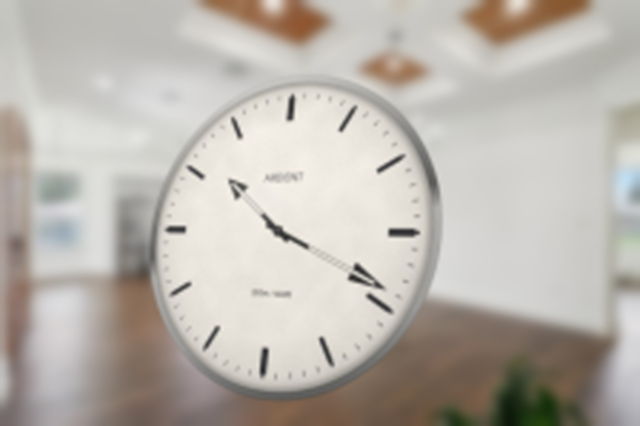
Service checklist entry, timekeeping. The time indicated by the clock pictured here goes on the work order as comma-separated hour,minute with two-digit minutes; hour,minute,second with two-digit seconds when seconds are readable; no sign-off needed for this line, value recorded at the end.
10,19
